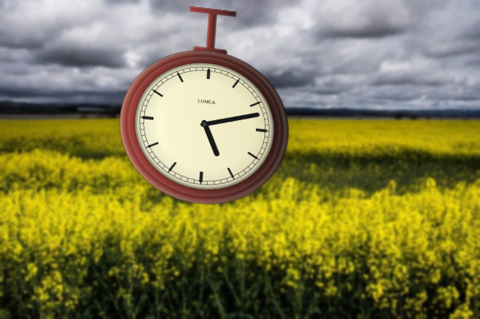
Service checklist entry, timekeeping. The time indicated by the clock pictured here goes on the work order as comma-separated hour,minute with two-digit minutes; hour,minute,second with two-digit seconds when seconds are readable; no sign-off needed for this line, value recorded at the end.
5,12
